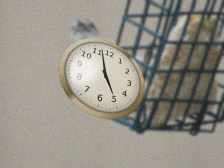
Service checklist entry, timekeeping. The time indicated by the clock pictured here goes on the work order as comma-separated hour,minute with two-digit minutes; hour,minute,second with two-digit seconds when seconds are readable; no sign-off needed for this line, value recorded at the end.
4,57
